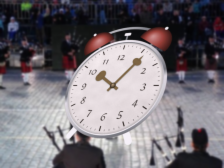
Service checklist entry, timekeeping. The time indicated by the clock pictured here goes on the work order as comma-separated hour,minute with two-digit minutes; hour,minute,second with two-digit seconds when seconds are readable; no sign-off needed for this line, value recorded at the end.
10,06
